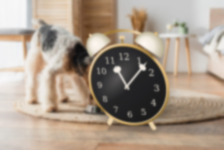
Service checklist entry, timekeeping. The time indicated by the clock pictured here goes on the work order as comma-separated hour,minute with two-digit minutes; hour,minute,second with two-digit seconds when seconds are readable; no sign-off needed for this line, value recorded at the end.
11,07
